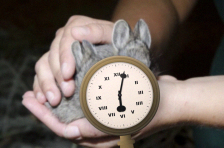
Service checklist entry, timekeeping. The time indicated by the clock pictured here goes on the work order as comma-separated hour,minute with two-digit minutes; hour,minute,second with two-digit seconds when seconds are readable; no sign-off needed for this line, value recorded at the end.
6,03
